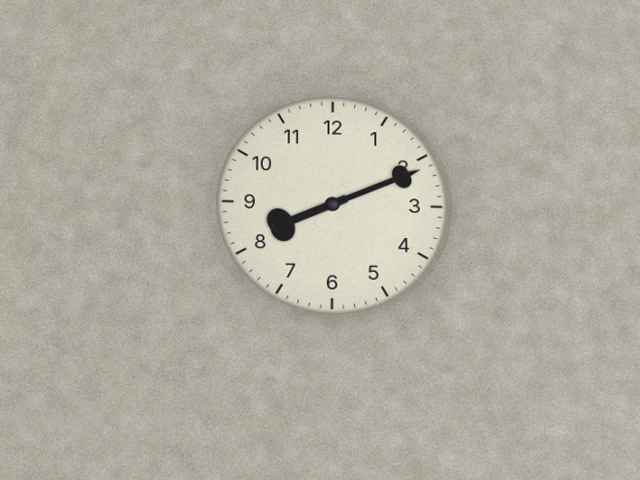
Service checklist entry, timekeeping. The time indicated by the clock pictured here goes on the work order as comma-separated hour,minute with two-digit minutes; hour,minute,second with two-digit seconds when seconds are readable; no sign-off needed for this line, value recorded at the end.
8,11
